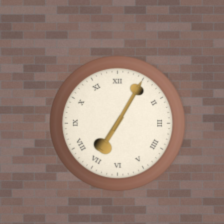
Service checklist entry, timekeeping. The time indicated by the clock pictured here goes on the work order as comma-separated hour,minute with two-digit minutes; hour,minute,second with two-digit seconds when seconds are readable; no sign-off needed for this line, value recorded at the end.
7,05
